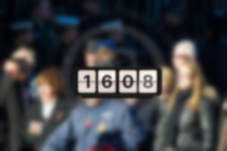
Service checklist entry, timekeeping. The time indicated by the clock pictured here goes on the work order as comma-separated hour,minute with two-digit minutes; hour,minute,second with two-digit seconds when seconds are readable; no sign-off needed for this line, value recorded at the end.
16,08
